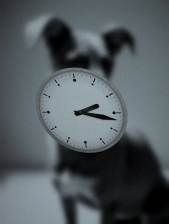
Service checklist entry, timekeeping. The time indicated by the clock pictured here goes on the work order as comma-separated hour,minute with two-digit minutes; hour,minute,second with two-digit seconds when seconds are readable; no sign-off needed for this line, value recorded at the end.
2,17
